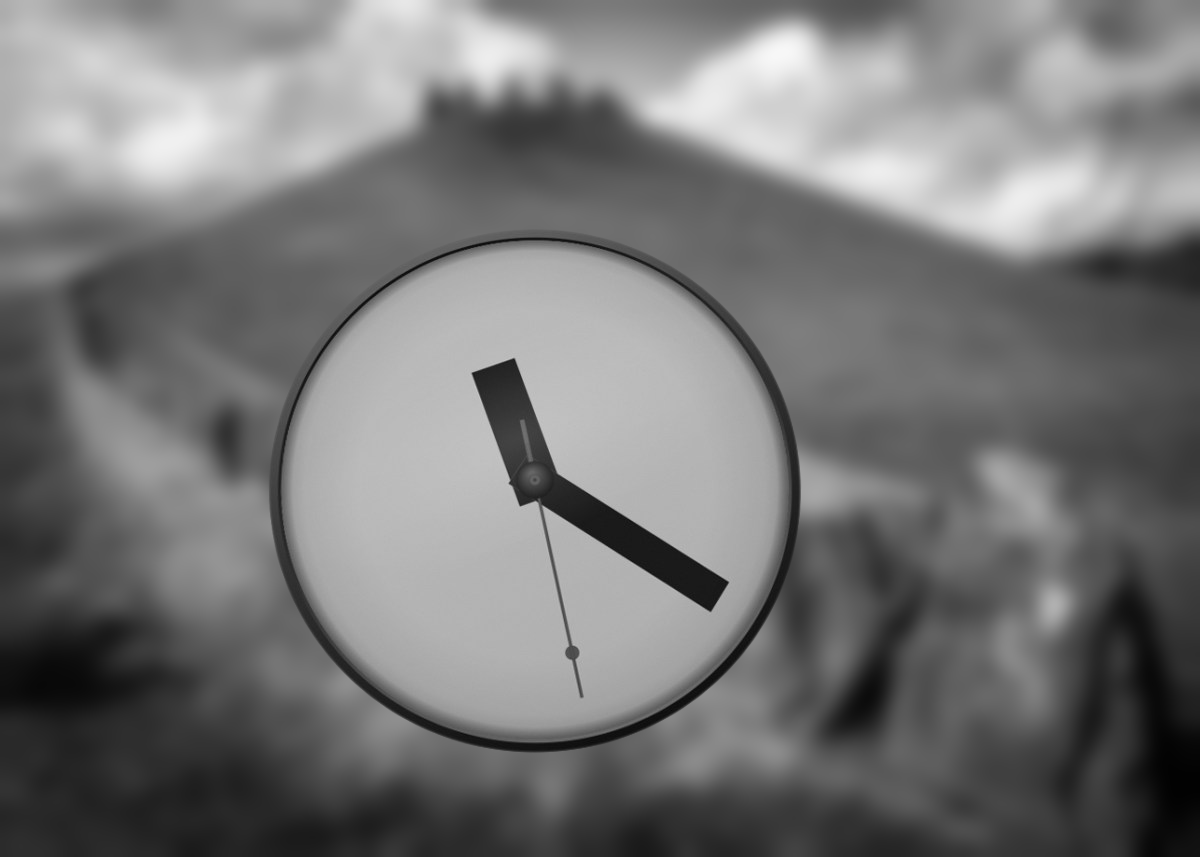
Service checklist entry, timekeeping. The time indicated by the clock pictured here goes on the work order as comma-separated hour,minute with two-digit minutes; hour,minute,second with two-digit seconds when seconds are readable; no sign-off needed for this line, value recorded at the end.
11,20,28
